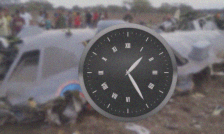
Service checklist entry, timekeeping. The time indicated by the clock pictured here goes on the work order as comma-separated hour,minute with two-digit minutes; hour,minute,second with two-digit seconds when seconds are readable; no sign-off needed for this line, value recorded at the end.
1,25
